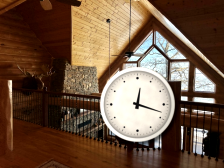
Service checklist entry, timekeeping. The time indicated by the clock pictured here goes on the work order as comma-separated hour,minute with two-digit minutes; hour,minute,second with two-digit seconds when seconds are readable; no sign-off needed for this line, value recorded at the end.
12,18
